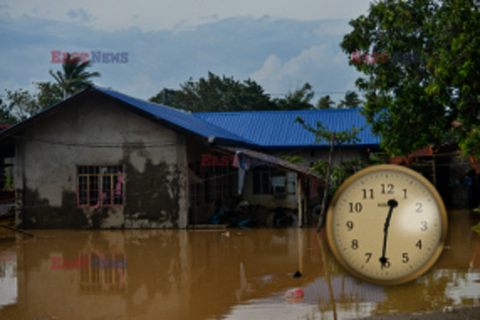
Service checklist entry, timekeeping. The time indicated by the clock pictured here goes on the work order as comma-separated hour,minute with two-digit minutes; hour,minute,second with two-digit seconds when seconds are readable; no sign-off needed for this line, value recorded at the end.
12,31
